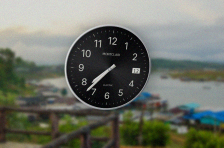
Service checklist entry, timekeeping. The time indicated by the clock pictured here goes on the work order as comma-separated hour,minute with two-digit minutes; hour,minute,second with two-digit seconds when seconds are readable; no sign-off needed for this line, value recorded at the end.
7,37
